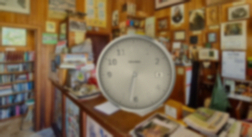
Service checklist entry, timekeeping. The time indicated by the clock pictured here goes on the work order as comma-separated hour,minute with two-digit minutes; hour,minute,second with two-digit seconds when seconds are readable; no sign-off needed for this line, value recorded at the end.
6,32
